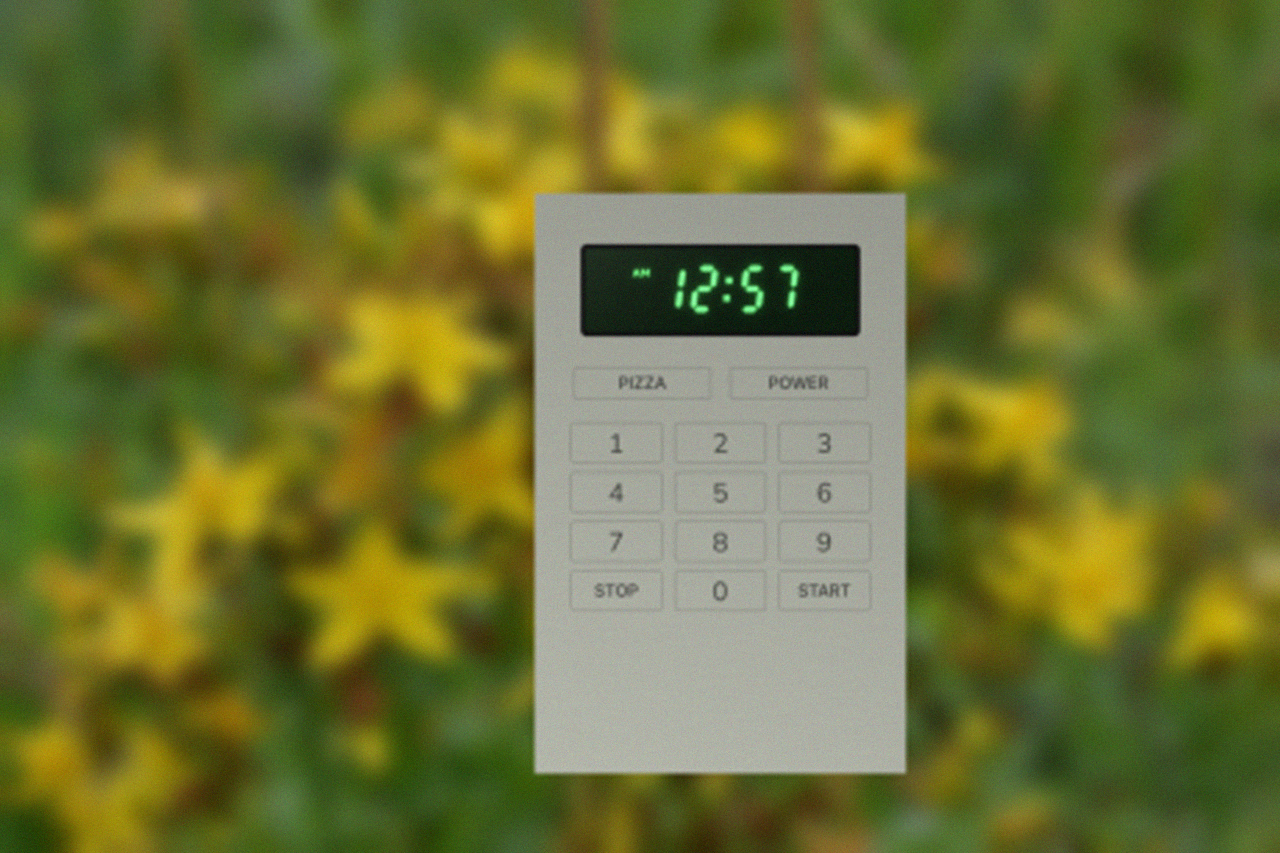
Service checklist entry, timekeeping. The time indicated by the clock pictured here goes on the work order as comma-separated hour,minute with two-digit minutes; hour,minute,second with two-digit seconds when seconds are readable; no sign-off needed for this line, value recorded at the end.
12,57
